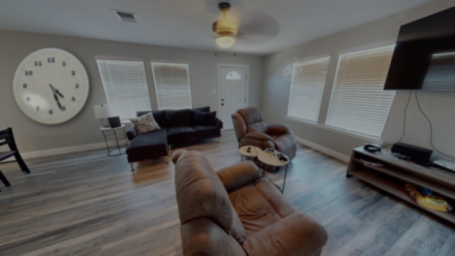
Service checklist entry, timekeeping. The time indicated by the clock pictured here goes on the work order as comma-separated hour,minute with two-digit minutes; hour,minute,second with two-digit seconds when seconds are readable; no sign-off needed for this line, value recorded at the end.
4,26
